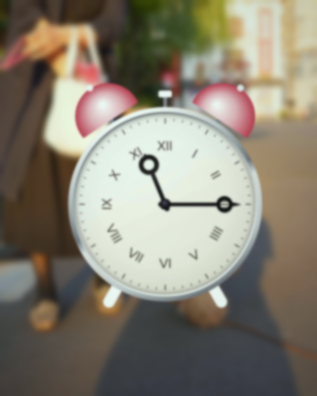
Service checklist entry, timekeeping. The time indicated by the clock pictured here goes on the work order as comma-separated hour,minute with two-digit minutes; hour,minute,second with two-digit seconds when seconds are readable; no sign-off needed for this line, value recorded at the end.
11,15
